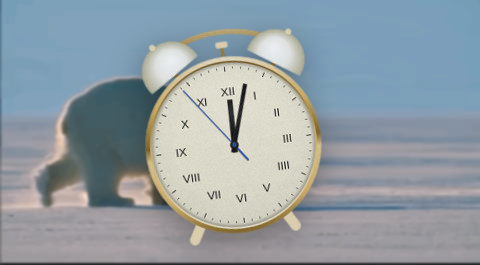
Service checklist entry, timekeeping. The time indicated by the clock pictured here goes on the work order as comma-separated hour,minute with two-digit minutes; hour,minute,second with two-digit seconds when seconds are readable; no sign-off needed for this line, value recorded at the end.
12,02,54
